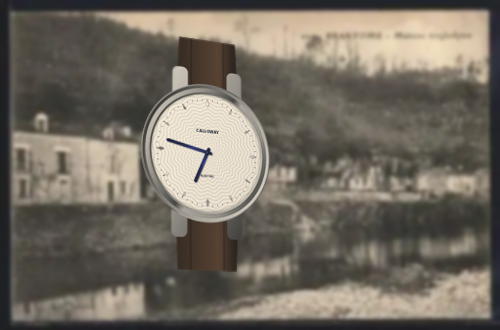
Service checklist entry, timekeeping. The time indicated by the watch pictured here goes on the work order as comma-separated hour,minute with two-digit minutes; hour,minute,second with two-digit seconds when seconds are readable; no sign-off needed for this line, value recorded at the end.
6,47
